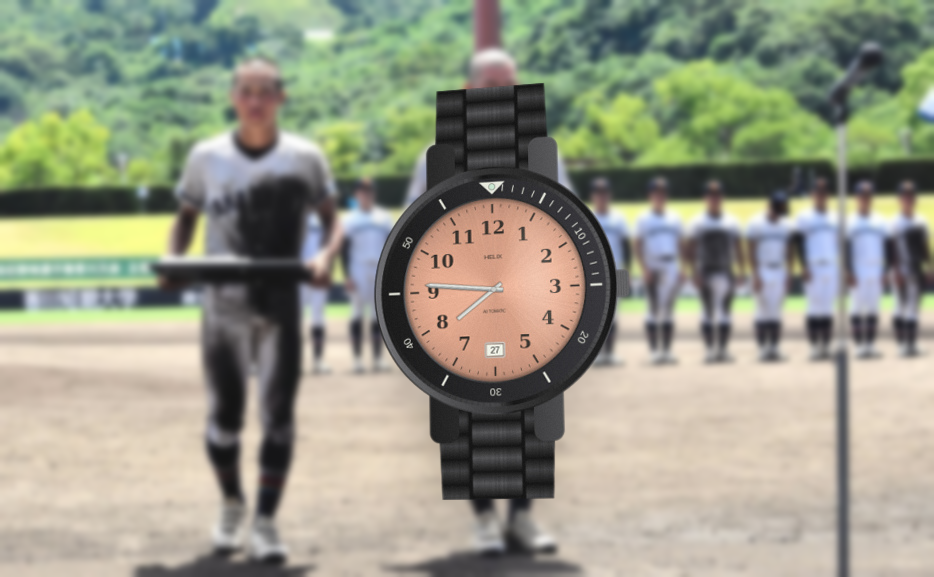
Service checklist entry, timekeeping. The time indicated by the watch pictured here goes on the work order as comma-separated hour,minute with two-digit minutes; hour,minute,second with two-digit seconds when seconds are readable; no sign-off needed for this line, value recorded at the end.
7,46
